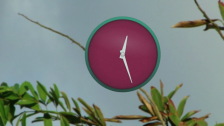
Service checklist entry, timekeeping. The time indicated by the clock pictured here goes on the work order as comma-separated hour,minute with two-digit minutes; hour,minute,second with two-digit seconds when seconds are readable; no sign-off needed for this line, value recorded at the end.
12,27
